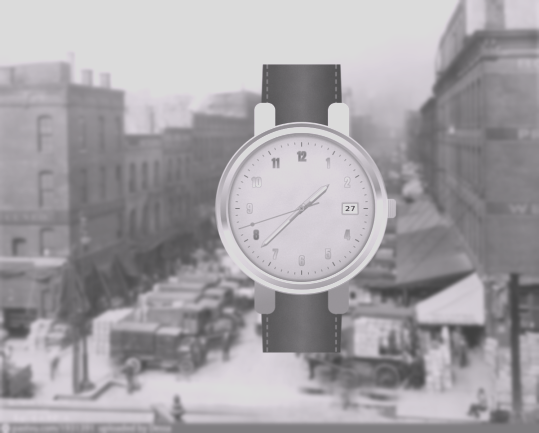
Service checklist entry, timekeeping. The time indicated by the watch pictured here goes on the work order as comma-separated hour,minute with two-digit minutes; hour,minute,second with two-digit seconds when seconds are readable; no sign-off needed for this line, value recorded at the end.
1,37,42
